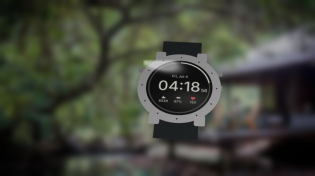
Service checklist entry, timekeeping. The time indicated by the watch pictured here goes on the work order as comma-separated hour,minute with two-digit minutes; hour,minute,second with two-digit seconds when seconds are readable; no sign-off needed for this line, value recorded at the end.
4,18
